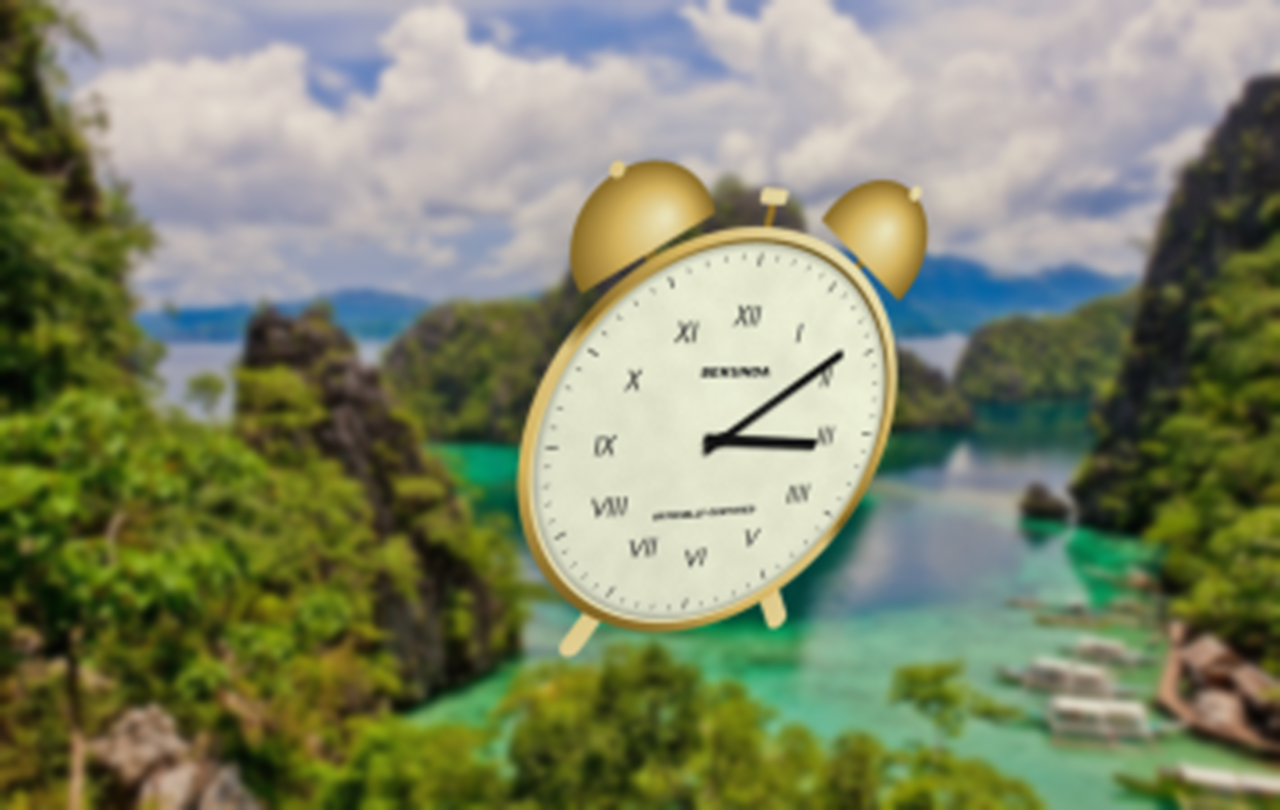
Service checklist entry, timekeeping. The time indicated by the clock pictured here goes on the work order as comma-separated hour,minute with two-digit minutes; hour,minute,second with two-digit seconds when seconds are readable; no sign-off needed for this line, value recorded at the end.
3,09
